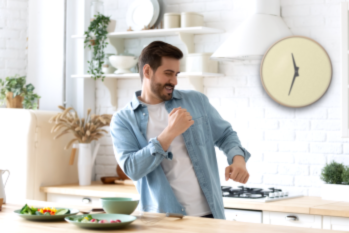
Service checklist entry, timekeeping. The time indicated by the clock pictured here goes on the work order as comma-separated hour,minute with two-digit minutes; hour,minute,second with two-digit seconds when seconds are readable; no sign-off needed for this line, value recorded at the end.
11,33
